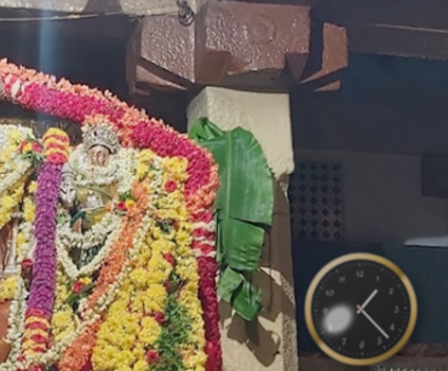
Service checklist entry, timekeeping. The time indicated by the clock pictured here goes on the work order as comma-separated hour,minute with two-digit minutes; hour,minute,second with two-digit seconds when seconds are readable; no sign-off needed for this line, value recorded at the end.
1,23
